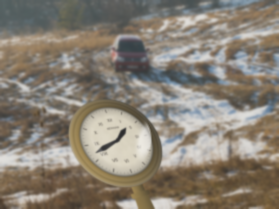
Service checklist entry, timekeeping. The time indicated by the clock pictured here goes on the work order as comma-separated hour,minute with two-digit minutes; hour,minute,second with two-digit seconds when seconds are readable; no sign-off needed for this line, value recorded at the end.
1,42
